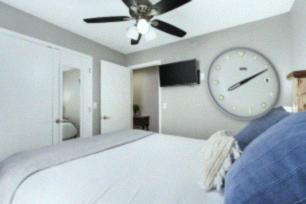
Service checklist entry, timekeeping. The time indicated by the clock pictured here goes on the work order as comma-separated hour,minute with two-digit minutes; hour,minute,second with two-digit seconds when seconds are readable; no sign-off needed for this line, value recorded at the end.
8,11
